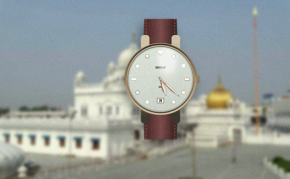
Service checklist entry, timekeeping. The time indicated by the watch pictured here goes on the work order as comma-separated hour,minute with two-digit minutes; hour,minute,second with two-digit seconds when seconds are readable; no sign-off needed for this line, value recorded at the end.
5,22
